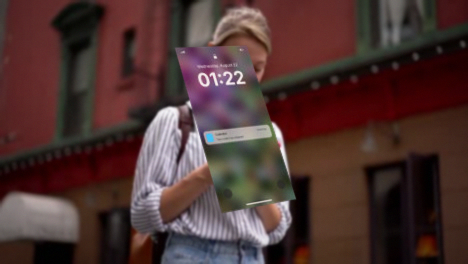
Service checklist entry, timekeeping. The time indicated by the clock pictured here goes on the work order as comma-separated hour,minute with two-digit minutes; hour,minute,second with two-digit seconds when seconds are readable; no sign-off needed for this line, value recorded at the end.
1,22
